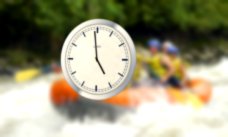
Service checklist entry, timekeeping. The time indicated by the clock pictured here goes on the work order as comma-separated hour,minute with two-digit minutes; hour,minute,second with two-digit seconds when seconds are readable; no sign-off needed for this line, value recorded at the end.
4,59
